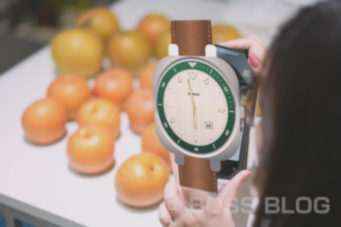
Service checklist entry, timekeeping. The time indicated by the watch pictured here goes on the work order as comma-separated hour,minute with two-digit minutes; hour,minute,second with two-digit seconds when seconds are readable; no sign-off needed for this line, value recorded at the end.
5,58
